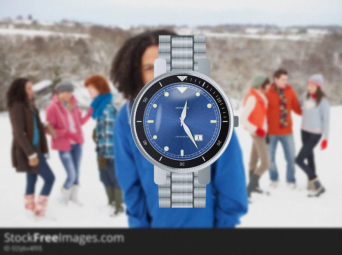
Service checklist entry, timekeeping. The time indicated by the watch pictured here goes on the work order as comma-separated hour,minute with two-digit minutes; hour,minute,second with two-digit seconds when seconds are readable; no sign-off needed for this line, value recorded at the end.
12,25
